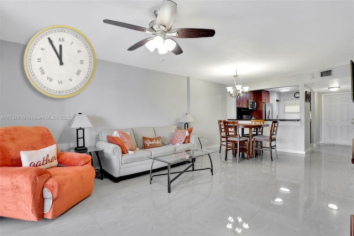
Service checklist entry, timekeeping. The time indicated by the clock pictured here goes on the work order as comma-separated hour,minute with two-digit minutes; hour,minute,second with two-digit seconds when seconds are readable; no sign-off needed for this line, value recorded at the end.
11,55
